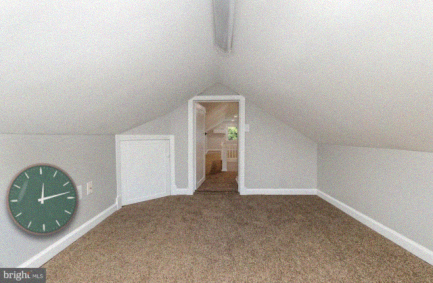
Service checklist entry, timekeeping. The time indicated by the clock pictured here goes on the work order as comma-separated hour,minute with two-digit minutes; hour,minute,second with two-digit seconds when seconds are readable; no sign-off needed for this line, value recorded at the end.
12,13
